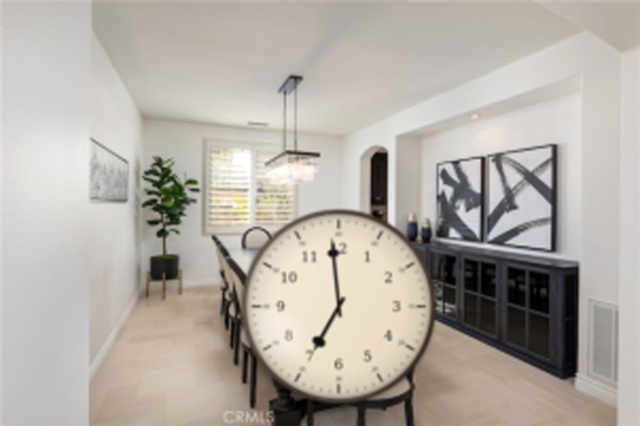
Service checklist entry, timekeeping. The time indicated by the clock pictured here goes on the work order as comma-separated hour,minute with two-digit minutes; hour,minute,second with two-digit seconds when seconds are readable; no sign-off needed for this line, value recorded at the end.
6,59
